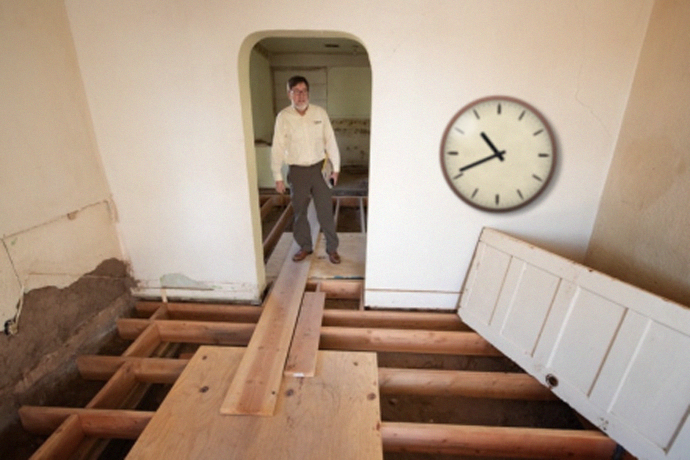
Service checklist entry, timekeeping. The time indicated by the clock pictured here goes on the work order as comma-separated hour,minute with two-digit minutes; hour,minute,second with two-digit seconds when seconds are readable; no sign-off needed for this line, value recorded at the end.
10,41
